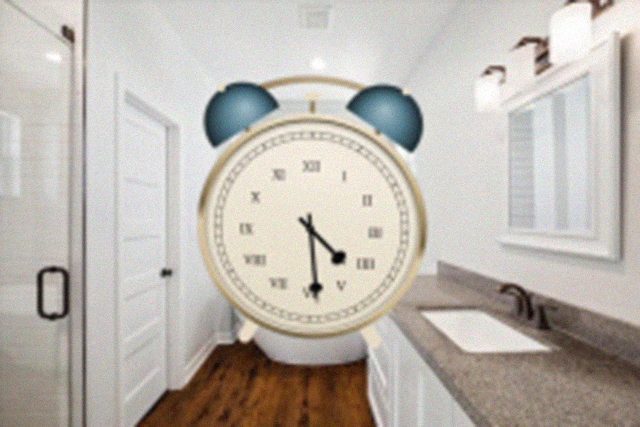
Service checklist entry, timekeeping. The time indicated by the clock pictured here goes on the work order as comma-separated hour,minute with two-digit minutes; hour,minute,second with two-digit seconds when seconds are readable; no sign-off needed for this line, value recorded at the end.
4,29
